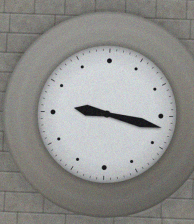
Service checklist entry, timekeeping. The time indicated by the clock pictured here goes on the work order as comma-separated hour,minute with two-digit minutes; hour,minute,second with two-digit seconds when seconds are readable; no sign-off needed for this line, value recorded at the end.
9,17
